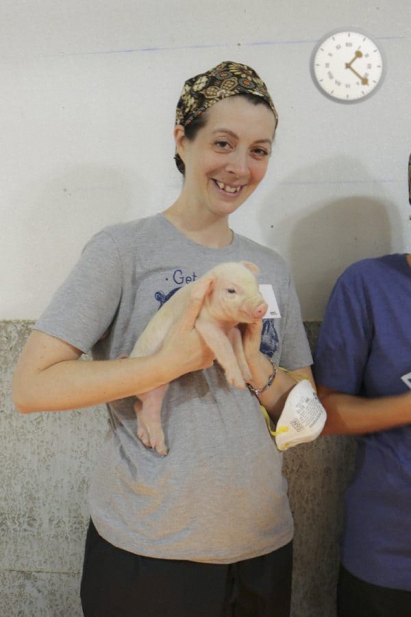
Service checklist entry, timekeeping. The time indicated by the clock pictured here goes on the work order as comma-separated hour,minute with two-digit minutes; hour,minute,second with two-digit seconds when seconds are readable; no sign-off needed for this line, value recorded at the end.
1,22
